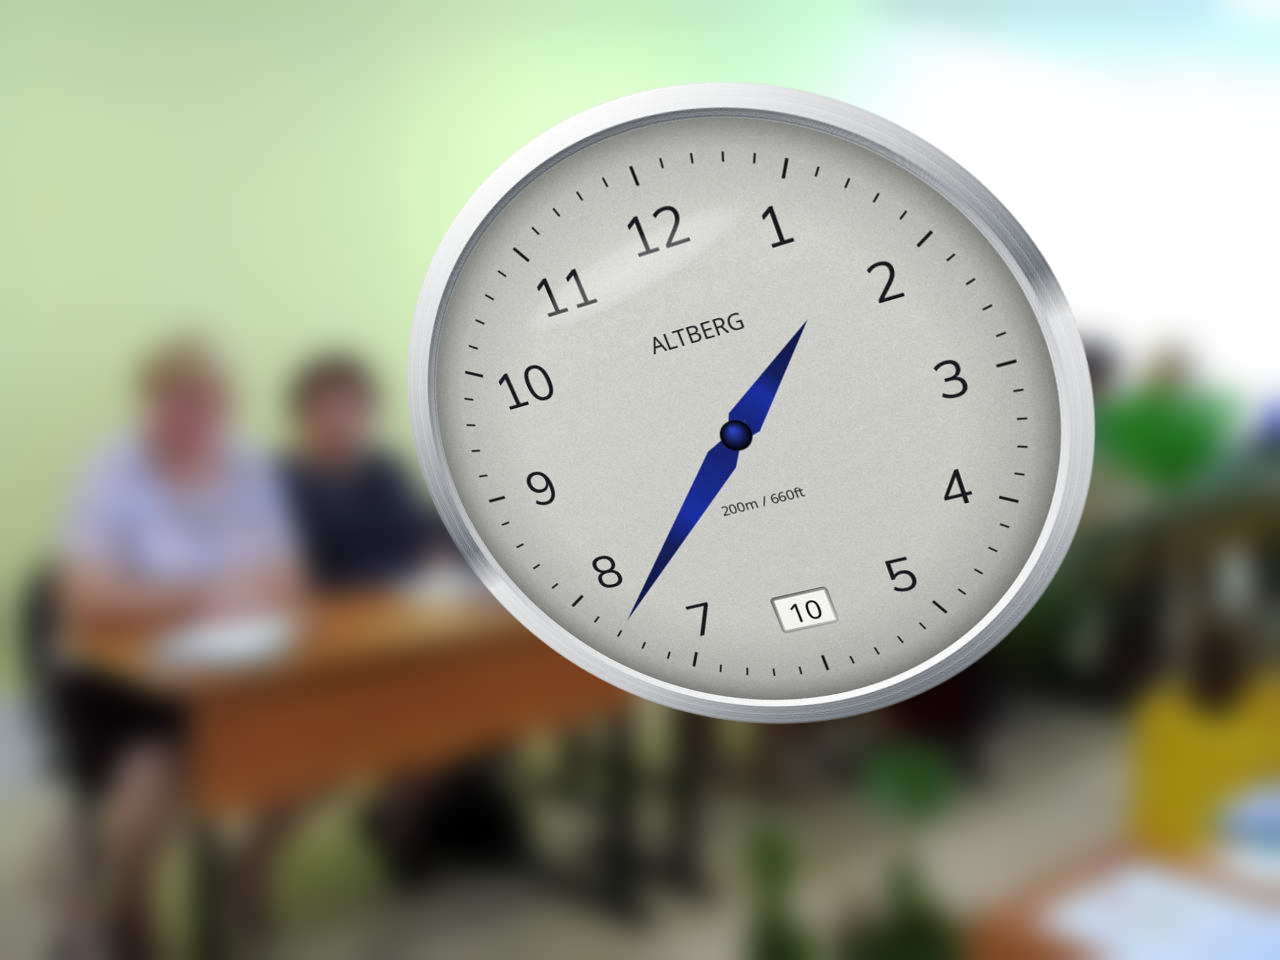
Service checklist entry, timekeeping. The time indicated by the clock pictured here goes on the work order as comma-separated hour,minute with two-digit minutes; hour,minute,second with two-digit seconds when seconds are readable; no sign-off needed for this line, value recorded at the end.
1,38
